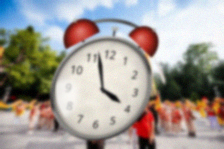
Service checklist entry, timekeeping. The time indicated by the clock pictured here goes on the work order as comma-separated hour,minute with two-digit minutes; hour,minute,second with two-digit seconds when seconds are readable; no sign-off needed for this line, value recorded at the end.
3,57
